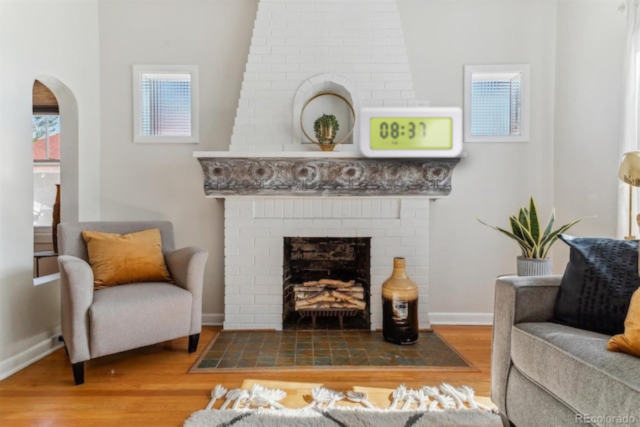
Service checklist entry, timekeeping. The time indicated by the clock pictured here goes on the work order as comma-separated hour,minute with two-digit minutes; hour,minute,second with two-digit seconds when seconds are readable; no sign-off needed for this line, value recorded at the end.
8,37
